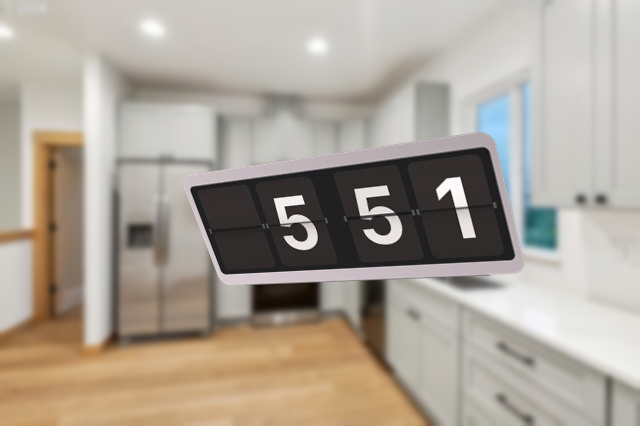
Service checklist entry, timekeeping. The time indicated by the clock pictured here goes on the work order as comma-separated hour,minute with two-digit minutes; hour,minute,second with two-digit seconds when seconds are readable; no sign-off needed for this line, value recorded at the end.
5,51
